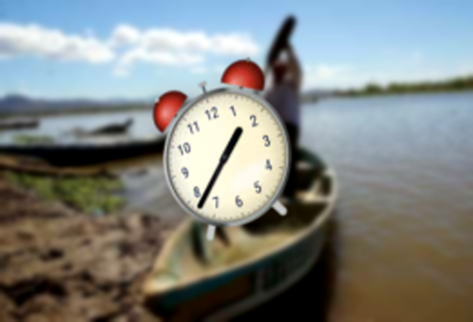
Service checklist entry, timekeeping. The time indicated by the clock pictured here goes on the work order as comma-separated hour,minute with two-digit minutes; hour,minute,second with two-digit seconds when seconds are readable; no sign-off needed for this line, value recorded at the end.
1,38
